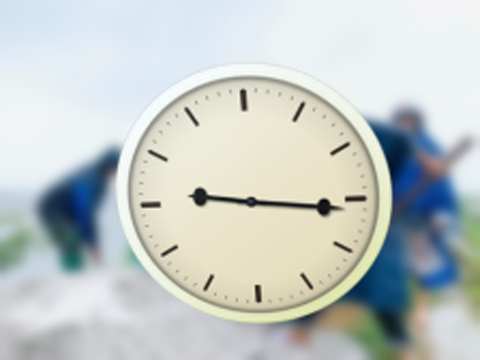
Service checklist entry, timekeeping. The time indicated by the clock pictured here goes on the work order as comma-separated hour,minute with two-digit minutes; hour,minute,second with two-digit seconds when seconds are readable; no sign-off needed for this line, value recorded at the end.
9,16
